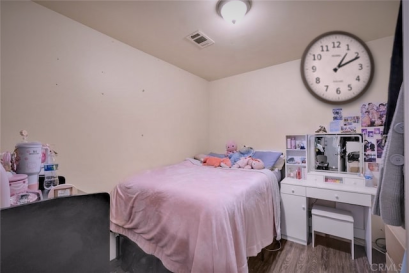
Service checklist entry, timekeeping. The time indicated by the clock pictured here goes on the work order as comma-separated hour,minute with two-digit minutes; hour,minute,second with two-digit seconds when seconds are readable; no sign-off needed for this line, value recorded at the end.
1,11
